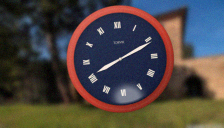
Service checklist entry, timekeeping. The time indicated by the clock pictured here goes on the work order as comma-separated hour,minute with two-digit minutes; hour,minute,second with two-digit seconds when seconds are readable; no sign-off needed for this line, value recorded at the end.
8,11
